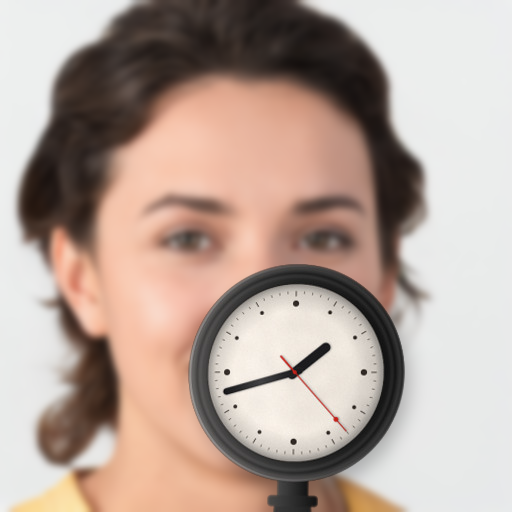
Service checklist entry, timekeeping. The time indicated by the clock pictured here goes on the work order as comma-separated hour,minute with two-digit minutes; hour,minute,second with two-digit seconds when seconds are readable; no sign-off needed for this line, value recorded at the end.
1,42,23
